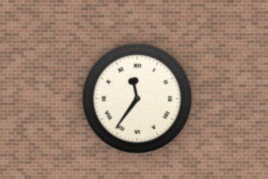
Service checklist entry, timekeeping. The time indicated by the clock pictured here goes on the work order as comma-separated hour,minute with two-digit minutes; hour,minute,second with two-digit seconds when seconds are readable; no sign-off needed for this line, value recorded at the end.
11,36
